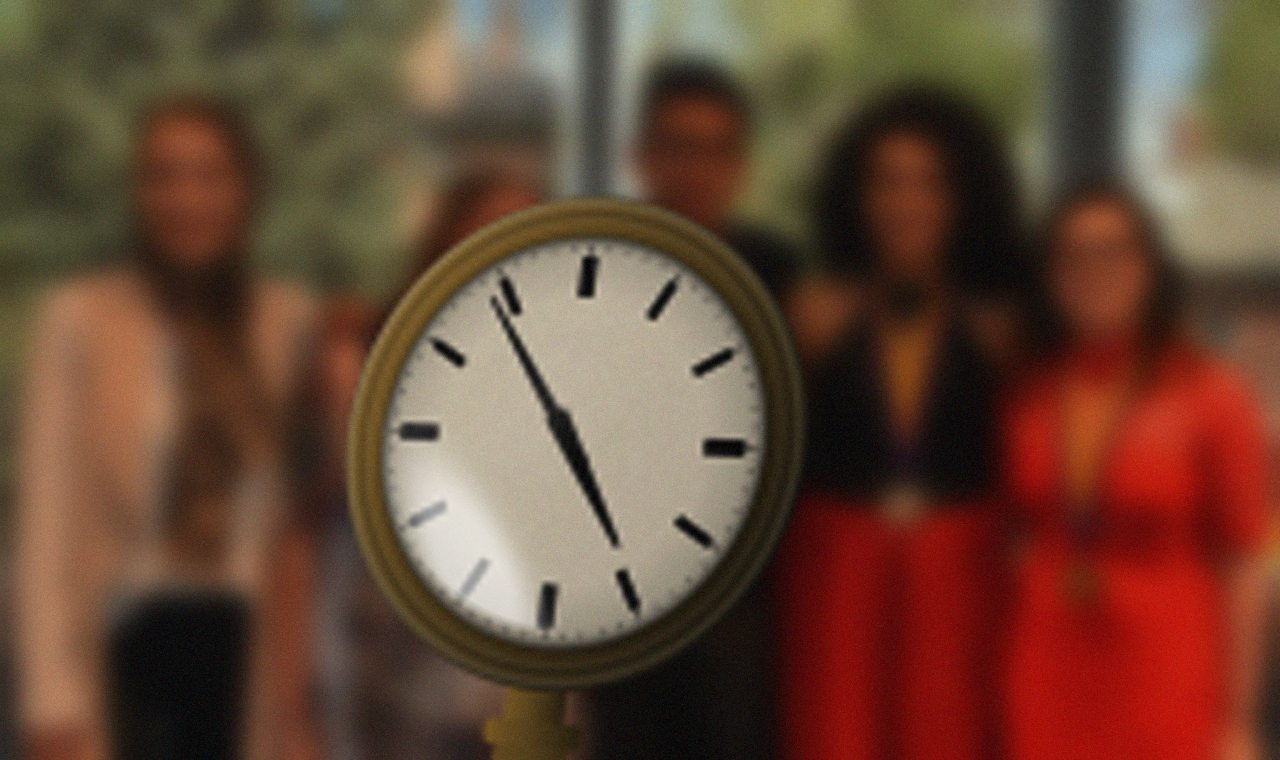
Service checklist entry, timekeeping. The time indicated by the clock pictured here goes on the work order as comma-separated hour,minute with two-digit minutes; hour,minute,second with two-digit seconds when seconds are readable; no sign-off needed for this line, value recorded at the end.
4,54
